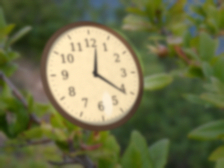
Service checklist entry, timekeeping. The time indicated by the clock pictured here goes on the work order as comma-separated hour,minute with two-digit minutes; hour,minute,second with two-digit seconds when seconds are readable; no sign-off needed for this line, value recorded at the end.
12,21
